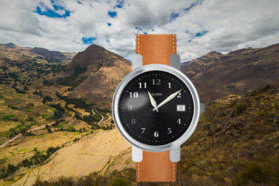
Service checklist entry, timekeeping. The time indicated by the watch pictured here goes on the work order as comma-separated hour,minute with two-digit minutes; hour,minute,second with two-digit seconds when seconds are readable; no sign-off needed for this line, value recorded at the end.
11,09
